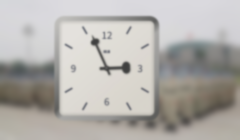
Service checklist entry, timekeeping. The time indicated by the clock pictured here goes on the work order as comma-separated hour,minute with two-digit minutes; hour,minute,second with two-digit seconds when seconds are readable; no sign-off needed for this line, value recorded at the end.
2,56
